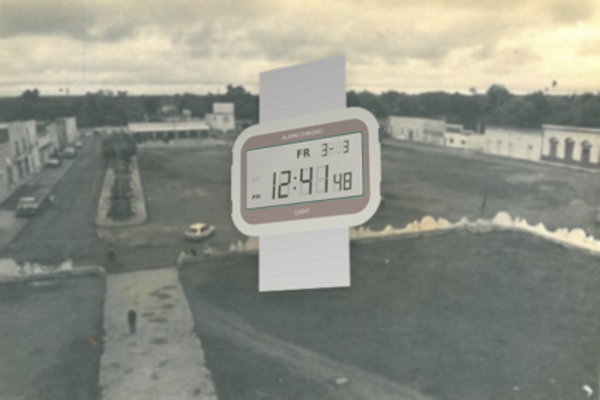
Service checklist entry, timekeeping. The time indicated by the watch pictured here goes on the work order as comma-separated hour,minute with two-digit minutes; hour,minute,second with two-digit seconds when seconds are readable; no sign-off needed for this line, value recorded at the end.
12,41,48
